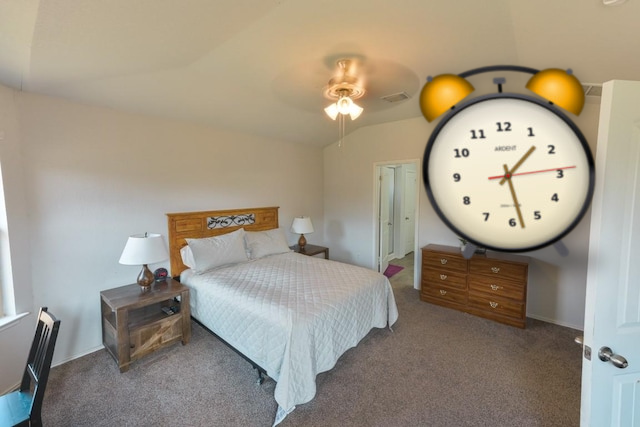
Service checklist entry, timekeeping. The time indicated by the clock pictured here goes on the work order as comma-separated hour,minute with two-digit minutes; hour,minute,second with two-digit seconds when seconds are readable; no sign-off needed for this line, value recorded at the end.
1,28,14
